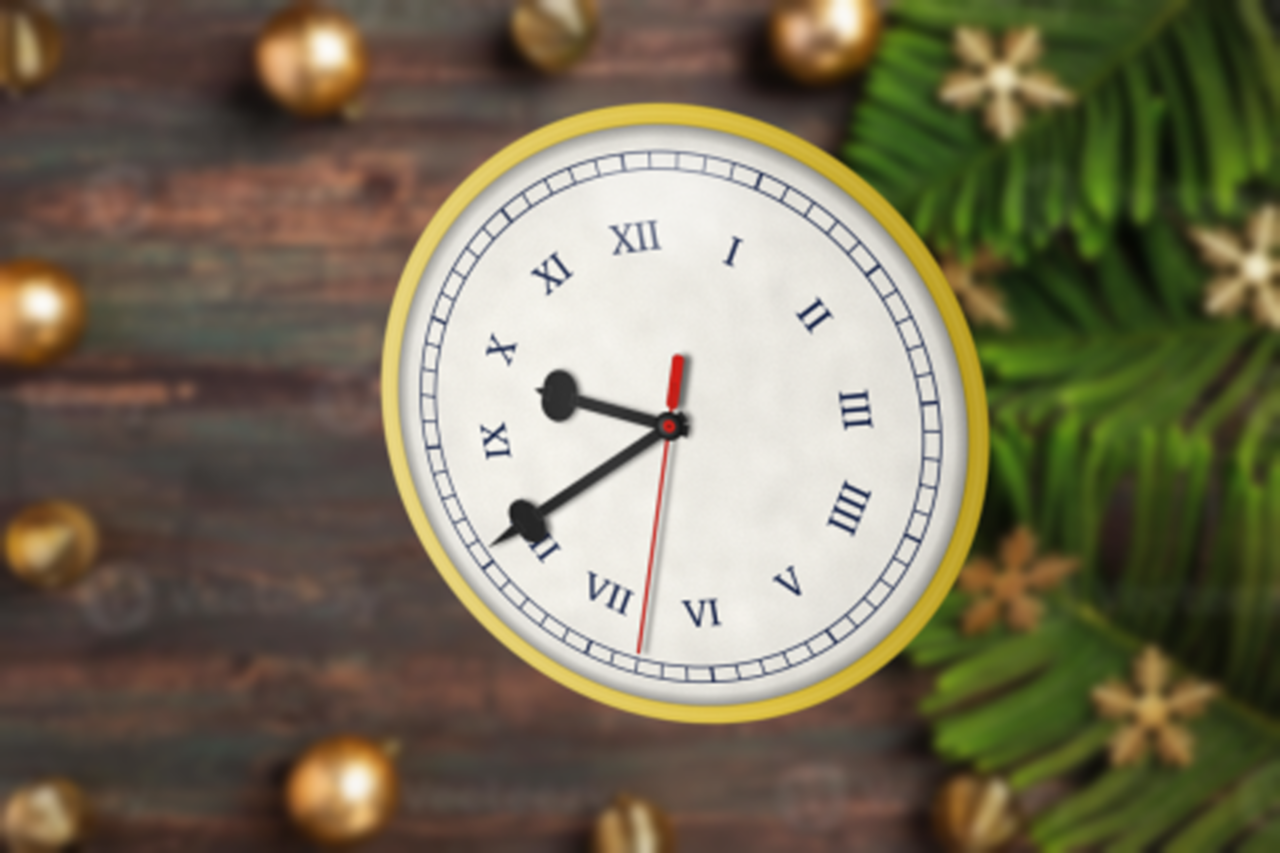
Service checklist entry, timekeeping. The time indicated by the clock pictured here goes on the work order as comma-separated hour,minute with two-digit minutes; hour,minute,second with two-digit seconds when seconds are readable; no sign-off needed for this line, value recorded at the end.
9,40,33
